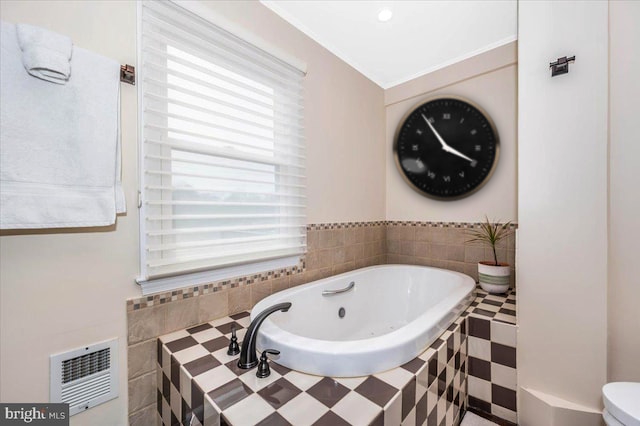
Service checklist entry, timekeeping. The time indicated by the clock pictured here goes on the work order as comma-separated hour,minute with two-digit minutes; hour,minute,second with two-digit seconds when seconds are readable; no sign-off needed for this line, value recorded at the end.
3,54
